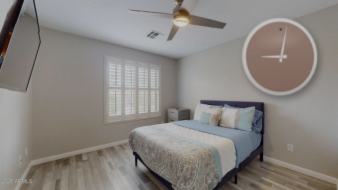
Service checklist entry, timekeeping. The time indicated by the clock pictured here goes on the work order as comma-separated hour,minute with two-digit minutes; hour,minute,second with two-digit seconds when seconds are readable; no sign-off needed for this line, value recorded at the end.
9,02
